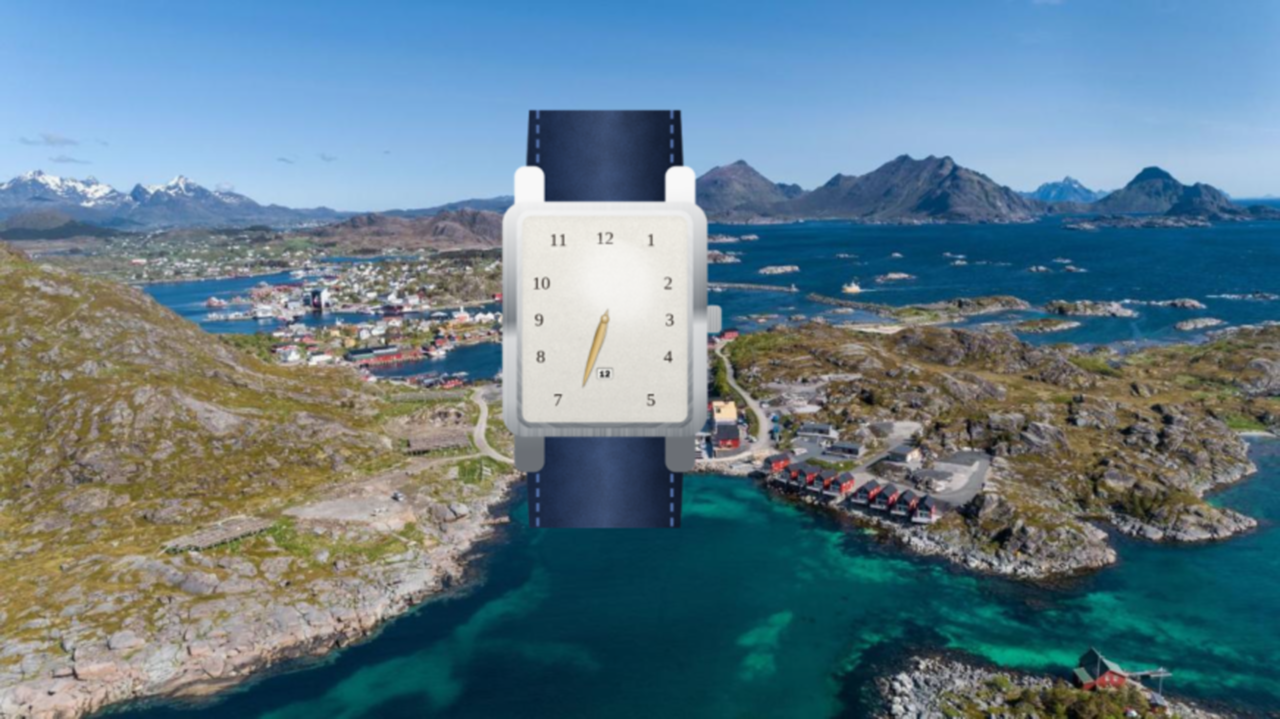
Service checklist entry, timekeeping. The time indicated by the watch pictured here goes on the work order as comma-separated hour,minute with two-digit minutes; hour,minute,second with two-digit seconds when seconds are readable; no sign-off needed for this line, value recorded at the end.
6,33
